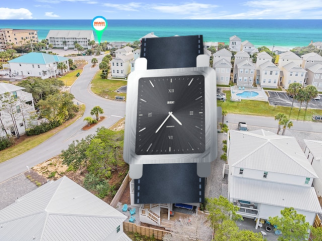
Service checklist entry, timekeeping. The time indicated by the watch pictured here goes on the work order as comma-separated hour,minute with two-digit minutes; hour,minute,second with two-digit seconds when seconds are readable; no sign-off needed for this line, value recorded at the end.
4,36
